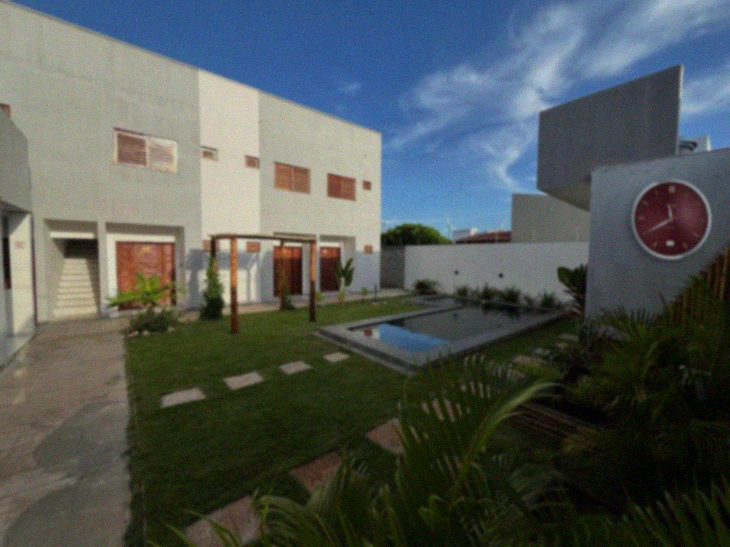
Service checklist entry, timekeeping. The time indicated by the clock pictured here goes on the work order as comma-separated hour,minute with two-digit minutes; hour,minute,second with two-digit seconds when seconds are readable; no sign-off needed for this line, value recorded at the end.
11,40
